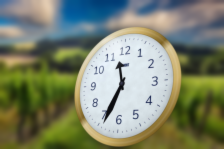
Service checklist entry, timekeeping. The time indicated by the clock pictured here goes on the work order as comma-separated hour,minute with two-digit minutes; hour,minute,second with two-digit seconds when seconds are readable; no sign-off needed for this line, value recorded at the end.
11,34
